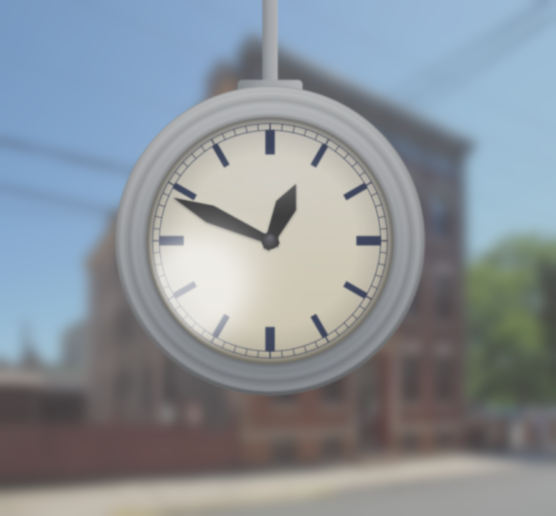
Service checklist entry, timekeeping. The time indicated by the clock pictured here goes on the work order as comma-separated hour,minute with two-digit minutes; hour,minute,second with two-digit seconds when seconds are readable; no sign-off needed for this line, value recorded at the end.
12,49
